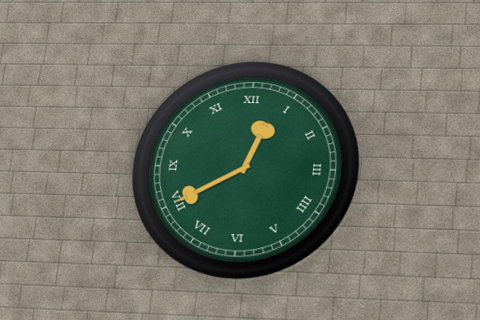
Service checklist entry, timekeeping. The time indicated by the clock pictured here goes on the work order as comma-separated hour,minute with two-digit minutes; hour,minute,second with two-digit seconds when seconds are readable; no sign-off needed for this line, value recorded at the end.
12,40
